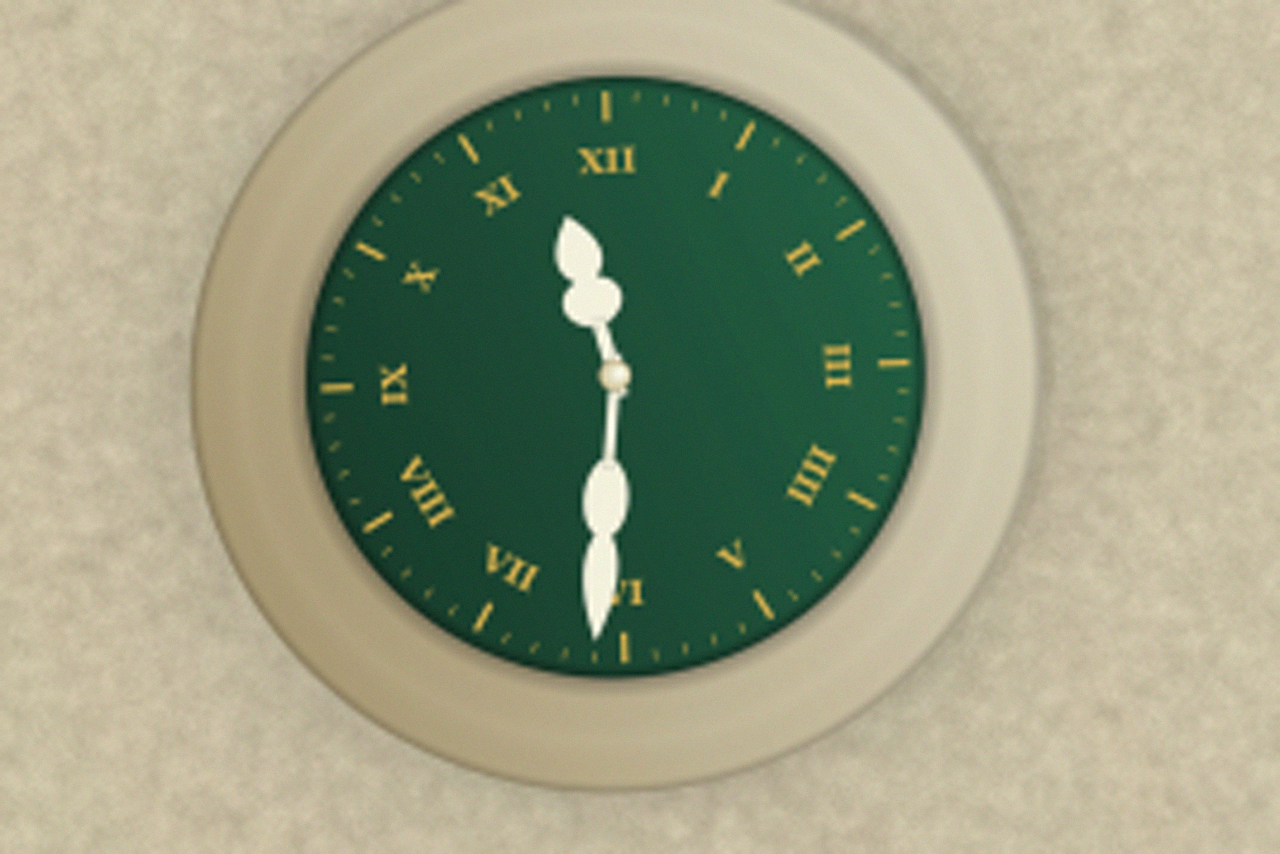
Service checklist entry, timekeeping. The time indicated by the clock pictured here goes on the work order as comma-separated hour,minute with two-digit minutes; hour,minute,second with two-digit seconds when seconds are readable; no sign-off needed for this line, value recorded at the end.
11,31
